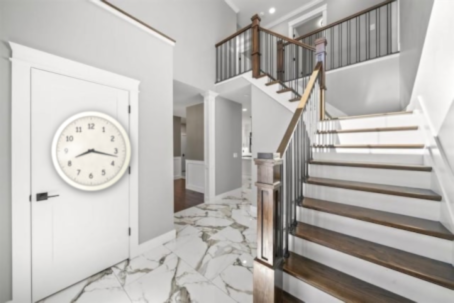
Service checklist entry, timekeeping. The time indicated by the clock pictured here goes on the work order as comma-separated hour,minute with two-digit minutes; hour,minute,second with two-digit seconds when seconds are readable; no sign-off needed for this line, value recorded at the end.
8,17
